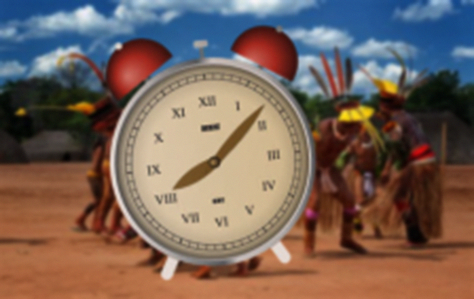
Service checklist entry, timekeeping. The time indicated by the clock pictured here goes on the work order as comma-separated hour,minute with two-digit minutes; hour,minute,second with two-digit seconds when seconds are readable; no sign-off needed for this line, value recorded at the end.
8,08
